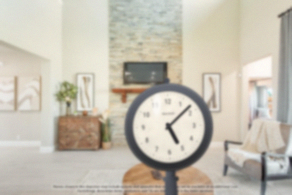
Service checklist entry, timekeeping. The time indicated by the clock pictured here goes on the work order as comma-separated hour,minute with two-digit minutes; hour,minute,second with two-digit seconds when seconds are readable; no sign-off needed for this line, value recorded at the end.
5,08
